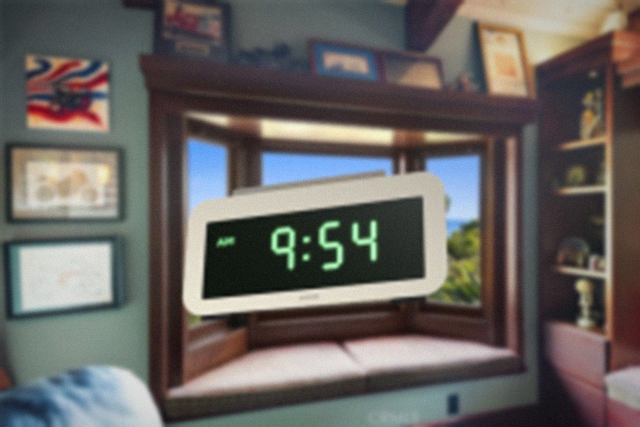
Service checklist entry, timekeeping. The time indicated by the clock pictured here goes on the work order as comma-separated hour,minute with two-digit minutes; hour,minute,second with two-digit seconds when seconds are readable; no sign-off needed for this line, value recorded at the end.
9,54
